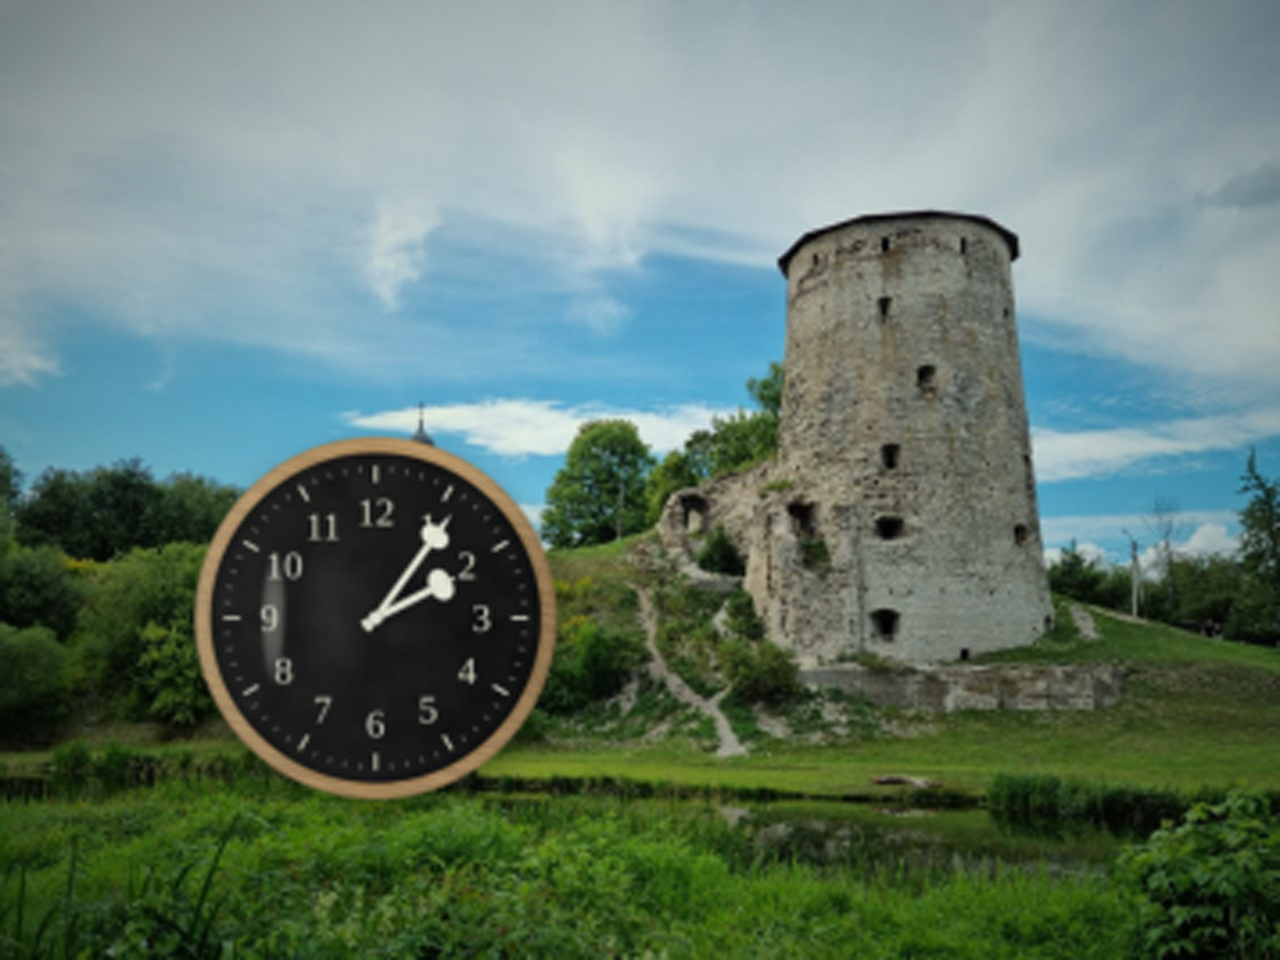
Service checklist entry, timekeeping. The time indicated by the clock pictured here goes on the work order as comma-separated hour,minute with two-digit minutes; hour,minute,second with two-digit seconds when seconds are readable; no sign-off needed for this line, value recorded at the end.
2,06
